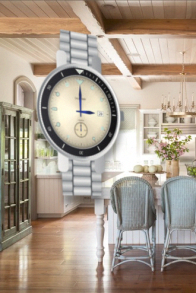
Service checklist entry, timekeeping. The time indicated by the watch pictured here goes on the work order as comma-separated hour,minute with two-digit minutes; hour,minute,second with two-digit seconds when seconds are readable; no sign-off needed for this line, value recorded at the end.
3,00
